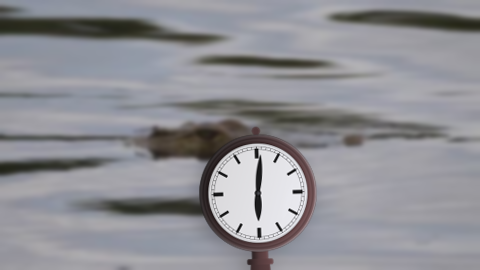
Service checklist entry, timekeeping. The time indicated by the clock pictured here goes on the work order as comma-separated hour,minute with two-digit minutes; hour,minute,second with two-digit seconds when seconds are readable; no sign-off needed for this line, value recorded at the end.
6,01
